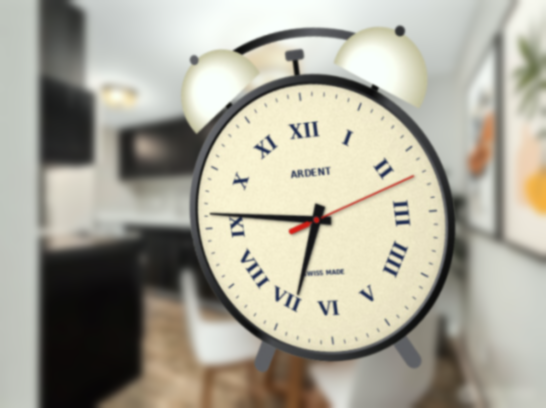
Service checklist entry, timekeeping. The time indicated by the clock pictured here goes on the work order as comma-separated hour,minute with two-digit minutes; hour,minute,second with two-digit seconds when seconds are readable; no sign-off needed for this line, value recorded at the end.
6,46,12
